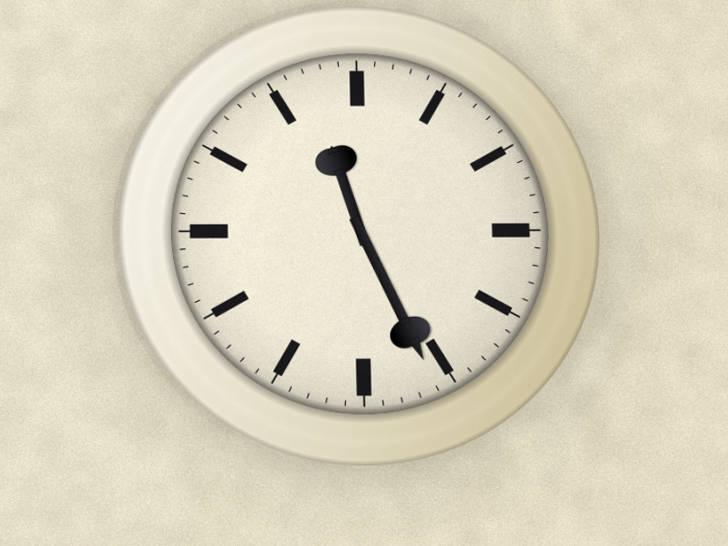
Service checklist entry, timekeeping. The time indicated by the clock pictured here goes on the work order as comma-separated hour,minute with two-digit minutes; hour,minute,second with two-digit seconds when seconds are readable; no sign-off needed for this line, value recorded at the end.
11,26
